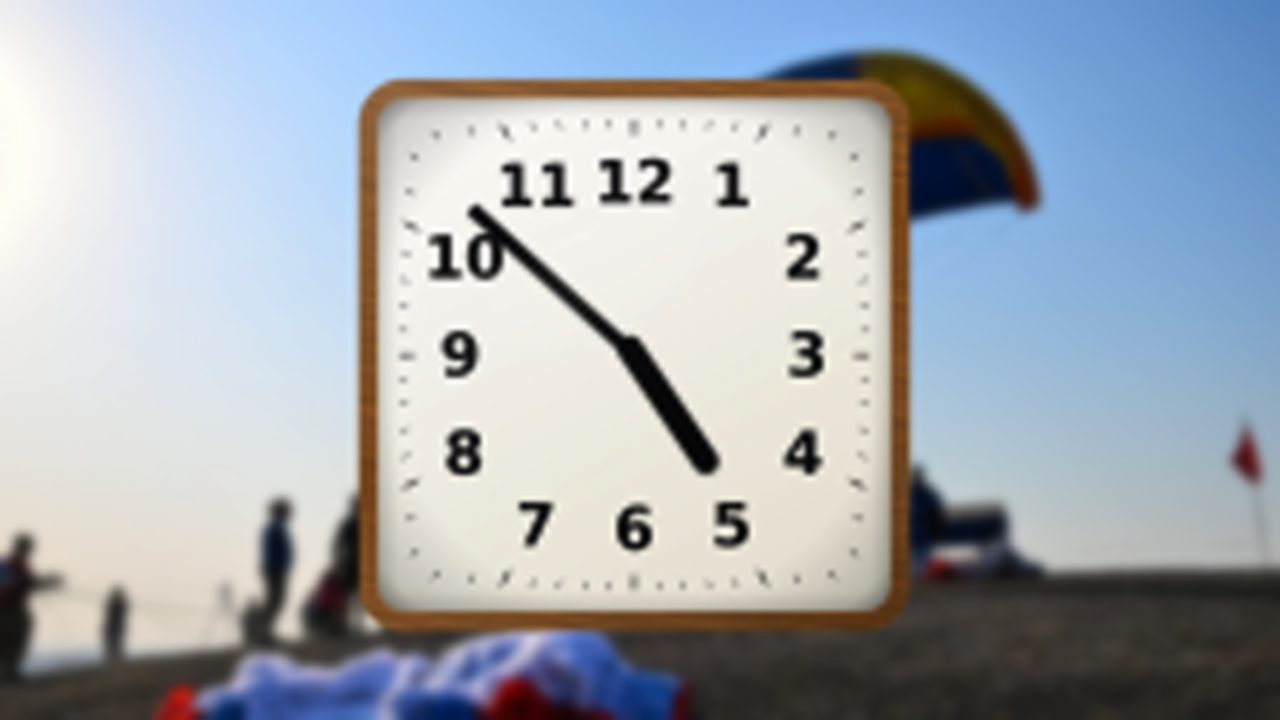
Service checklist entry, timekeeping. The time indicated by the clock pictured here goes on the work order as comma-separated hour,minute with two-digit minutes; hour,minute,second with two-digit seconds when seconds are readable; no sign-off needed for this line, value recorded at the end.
4,52
